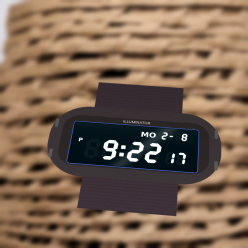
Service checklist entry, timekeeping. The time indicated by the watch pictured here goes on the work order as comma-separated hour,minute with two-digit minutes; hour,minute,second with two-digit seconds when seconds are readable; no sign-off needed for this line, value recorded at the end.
9,22,17
